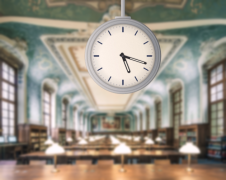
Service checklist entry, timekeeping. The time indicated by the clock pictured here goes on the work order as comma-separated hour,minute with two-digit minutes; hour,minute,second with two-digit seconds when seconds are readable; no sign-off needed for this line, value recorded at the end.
5,18
